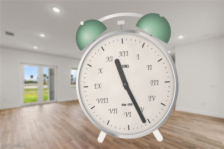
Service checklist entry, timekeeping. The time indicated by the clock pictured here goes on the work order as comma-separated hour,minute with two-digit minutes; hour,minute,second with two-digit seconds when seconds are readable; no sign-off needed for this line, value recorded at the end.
11,26
